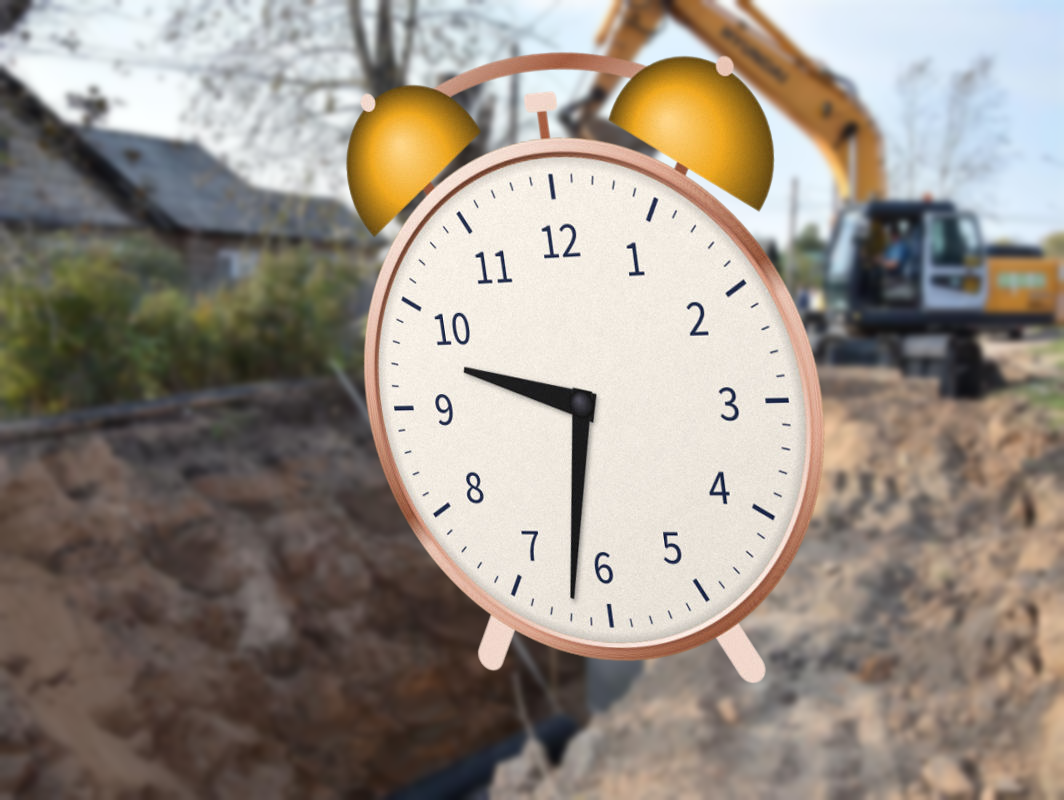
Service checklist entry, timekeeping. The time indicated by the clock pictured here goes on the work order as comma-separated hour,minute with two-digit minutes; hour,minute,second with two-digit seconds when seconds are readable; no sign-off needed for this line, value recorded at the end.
9,32
